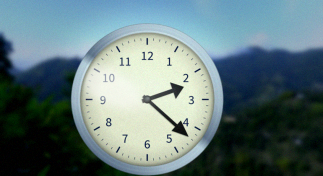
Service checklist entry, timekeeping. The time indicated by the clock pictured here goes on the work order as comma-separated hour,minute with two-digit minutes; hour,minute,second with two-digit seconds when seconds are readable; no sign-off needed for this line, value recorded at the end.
2,22
